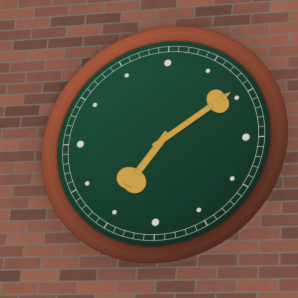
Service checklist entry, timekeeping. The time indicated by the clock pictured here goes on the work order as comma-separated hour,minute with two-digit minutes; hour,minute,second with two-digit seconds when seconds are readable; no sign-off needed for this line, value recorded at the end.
7,09
